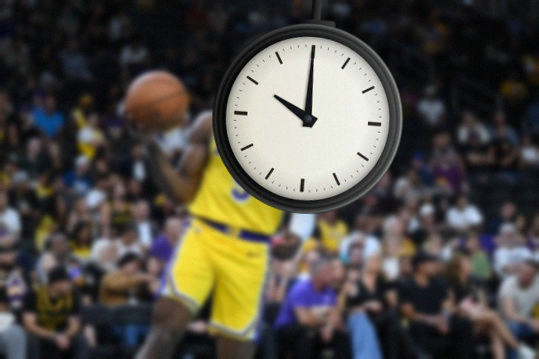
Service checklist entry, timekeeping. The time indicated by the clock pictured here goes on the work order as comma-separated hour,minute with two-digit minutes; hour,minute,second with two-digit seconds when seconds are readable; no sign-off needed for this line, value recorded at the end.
10,00
